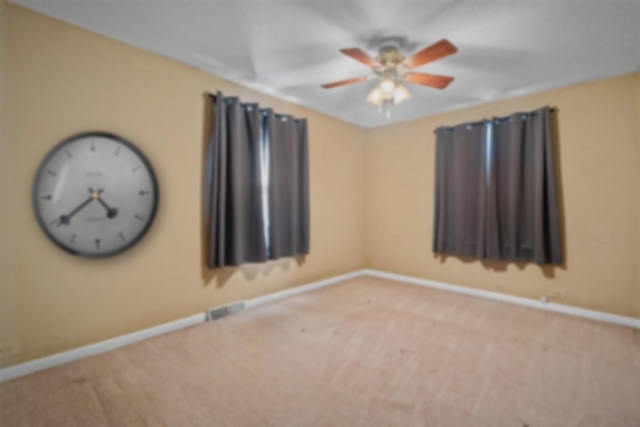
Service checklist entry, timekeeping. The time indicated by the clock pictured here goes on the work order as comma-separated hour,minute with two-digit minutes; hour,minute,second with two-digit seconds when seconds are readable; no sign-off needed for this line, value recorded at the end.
4,39
